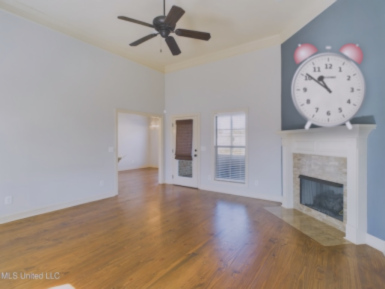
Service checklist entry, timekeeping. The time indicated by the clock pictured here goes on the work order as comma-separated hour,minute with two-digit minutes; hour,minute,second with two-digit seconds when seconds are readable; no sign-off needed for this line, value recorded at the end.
10,51
